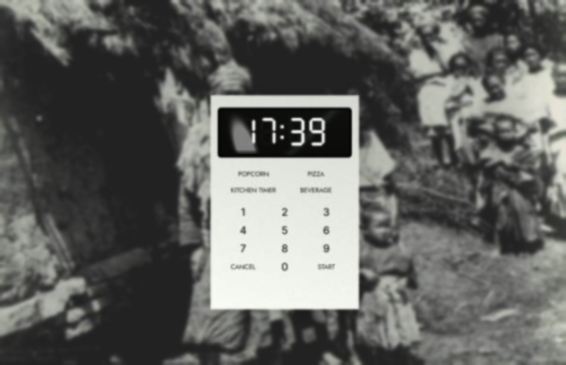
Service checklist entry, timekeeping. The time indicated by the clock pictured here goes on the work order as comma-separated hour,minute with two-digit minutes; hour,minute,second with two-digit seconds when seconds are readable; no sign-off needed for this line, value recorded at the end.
17,39
